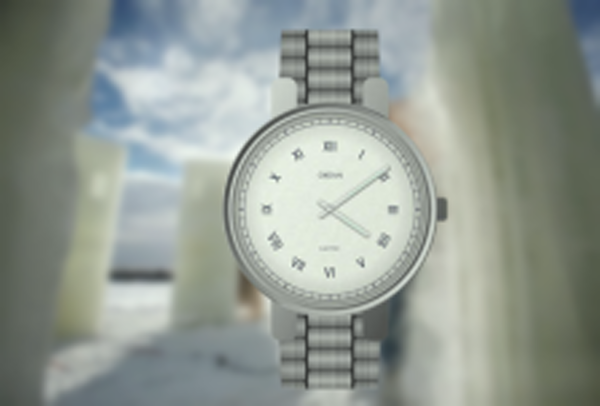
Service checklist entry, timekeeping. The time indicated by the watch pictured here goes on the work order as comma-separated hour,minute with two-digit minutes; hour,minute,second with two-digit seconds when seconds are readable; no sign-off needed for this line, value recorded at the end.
4,09
